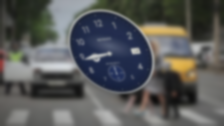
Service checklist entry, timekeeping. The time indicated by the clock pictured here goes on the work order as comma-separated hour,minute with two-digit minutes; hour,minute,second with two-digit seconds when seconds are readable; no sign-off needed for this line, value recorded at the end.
8,44
